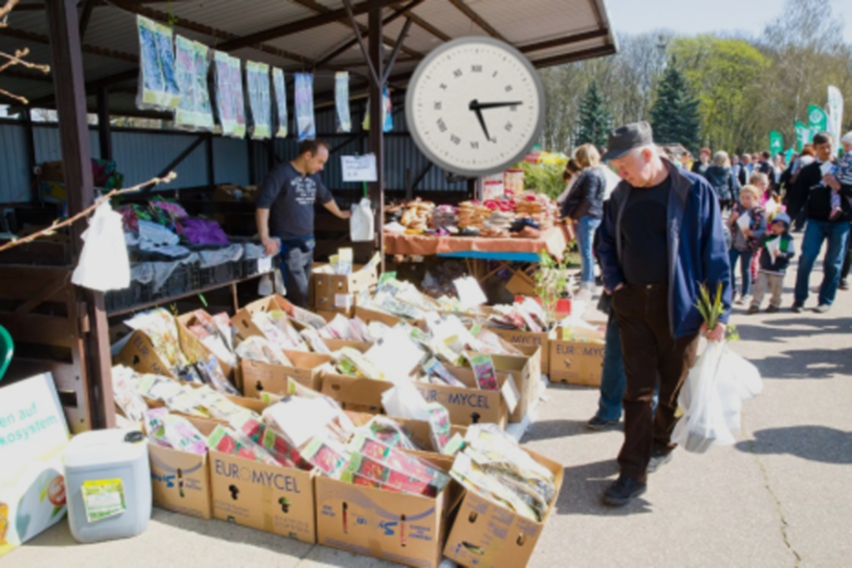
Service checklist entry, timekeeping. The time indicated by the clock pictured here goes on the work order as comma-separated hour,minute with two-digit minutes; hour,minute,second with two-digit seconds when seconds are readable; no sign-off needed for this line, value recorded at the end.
5,14
